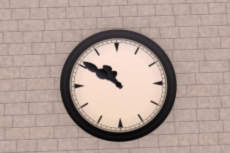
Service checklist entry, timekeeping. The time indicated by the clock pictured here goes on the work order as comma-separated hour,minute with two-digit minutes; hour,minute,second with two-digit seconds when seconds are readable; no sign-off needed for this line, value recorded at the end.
10,51
